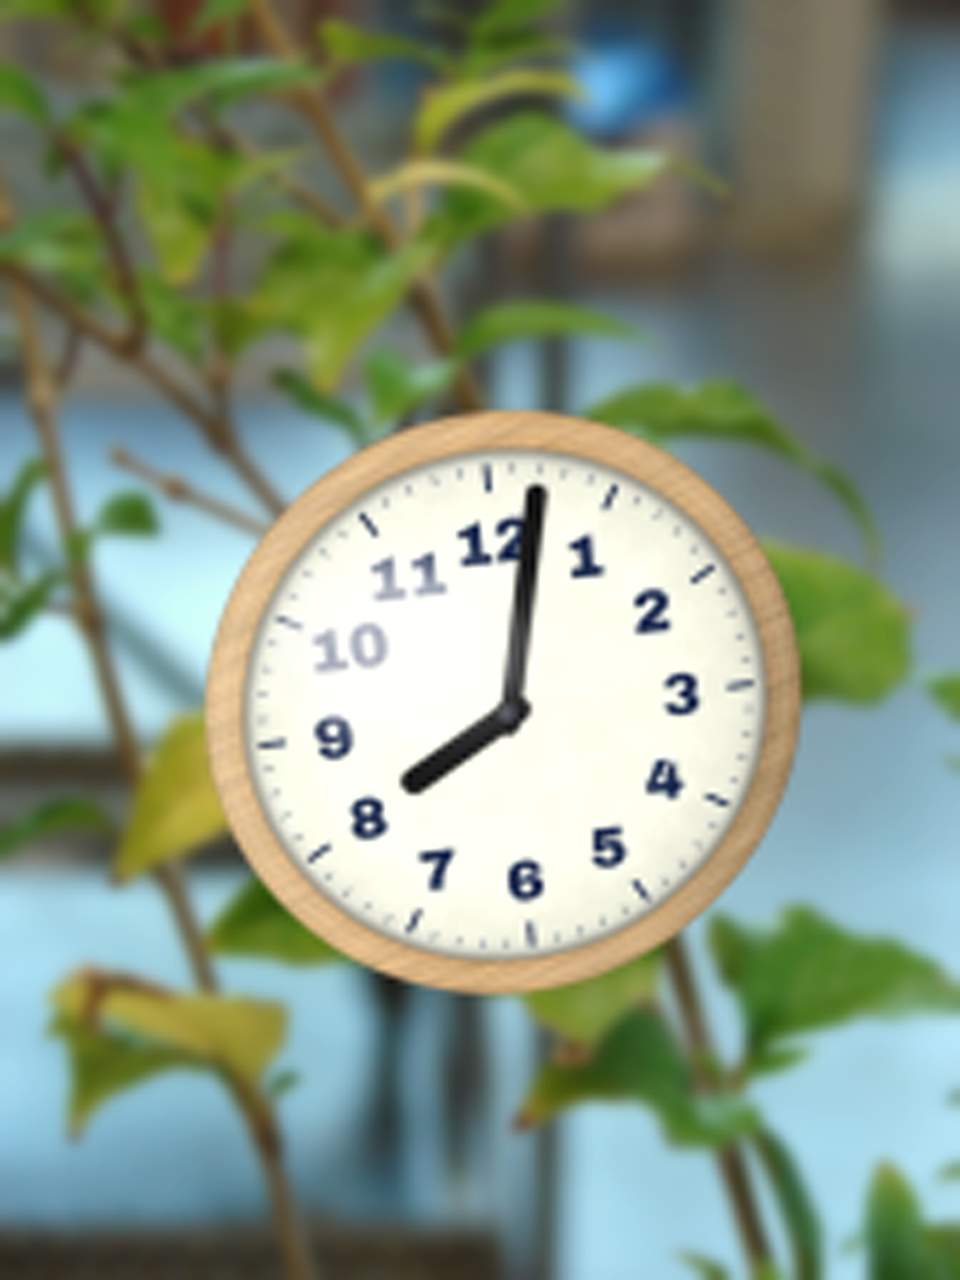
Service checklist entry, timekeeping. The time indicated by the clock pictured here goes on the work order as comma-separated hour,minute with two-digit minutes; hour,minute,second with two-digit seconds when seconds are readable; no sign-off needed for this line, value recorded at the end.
8,02
